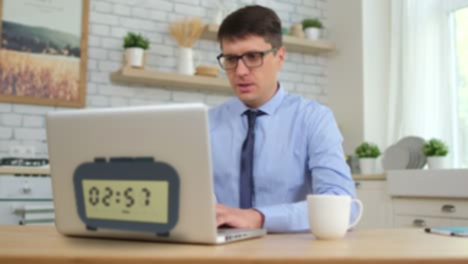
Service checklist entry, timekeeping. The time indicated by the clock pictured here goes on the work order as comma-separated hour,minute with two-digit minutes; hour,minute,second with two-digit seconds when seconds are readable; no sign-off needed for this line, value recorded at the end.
2,57
